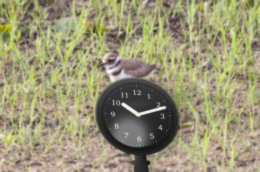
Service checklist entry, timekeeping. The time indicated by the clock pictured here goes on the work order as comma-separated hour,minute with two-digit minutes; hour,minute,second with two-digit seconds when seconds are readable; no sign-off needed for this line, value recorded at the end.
10,12
